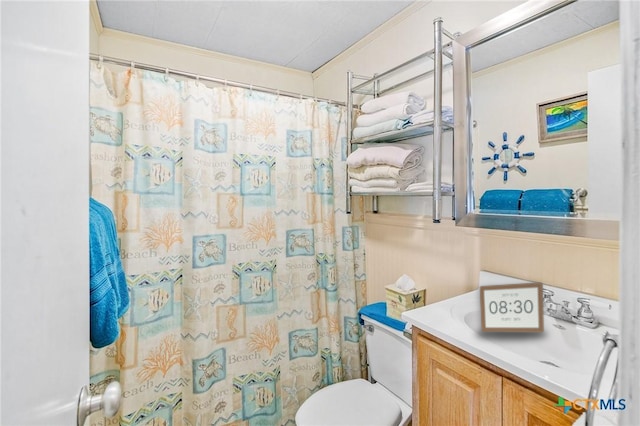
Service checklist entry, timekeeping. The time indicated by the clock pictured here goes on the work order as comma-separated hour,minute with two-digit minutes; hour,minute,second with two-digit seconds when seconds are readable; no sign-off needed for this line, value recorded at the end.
8,30
